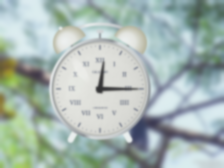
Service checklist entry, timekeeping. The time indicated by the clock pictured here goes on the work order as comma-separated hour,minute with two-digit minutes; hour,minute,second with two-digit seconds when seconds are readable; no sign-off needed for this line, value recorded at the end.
12,15
